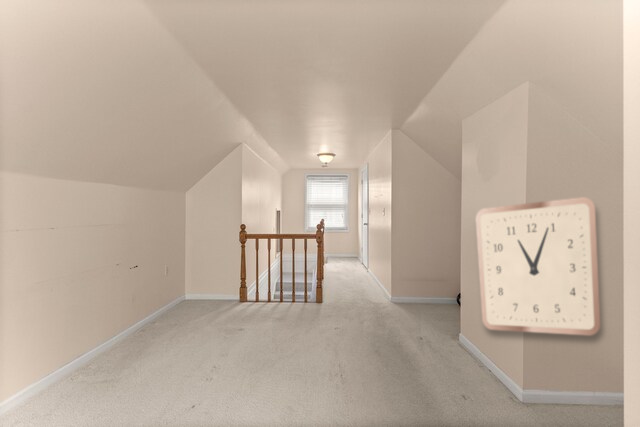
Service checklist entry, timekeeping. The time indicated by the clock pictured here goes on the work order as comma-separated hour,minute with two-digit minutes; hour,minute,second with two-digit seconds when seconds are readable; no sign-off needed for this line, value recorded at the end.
11,04
